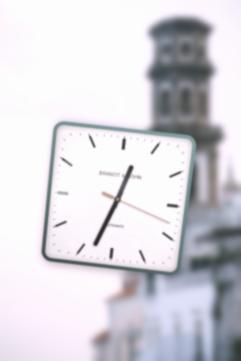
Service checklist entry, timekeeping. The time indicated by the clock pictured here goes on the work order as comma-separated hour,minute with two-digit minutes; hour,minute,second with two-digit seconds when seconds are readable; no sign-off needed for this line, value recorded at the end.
12,33,18
